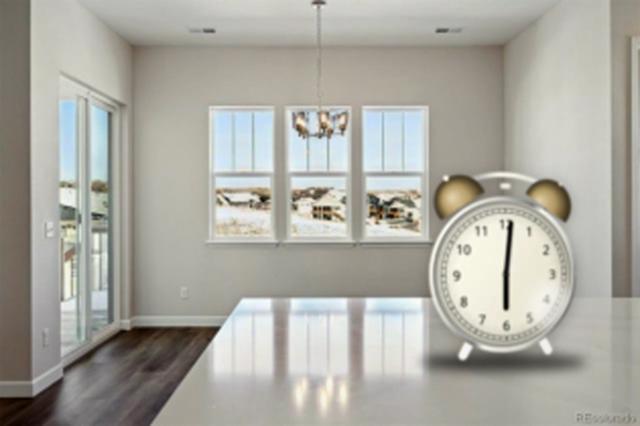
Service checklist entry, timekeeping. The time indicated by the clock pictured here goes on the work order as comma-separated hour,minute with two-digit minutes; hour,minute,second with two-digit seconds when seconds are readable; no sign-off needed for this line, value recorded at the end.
6,01
